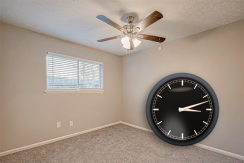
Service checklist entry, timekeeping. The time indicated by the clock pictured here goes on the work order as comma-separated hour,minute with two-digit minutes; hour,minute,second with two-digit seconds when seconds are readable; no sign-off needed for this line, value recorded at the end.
3,12
